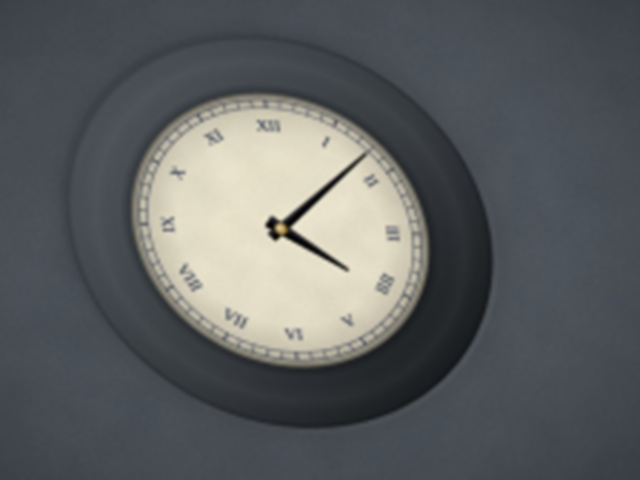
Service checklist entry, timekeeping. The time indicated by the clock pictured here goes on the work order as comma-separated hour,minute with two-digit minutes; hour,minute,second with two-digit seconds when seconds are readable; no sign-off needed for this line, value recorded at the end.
4,08
